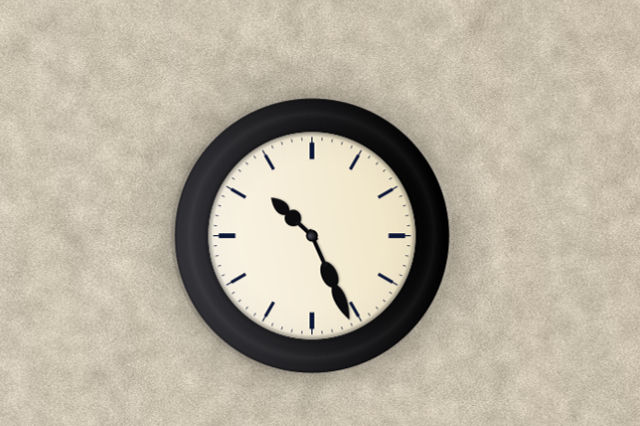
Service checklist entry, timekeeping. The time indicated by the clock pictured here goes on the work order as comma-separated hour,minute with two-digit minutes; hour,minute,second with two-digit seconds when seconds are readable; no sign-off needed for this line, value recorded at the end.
10,26
